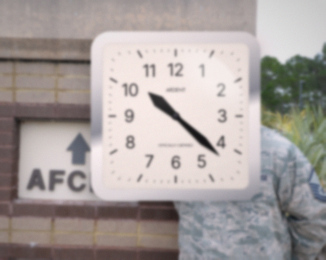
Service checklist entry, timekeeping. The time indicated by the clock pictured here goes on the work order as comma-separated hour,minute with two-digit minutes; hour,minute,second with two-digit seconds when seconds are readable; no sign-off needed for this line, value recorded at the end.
10,22
